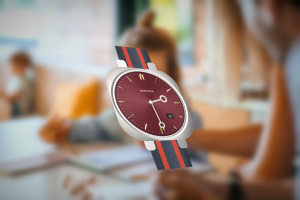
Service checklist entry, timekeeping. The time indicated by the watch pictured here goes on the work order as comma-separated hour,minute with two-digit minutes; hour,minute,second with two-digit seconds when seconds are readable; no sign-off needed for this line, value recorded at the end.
2,29
